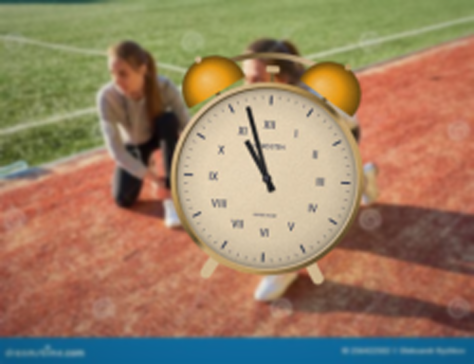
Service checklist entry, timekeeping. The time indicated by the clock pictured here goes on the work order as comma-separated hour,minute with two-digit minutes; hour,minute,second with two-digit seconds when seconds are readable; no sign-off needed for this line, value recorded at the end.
10,57
